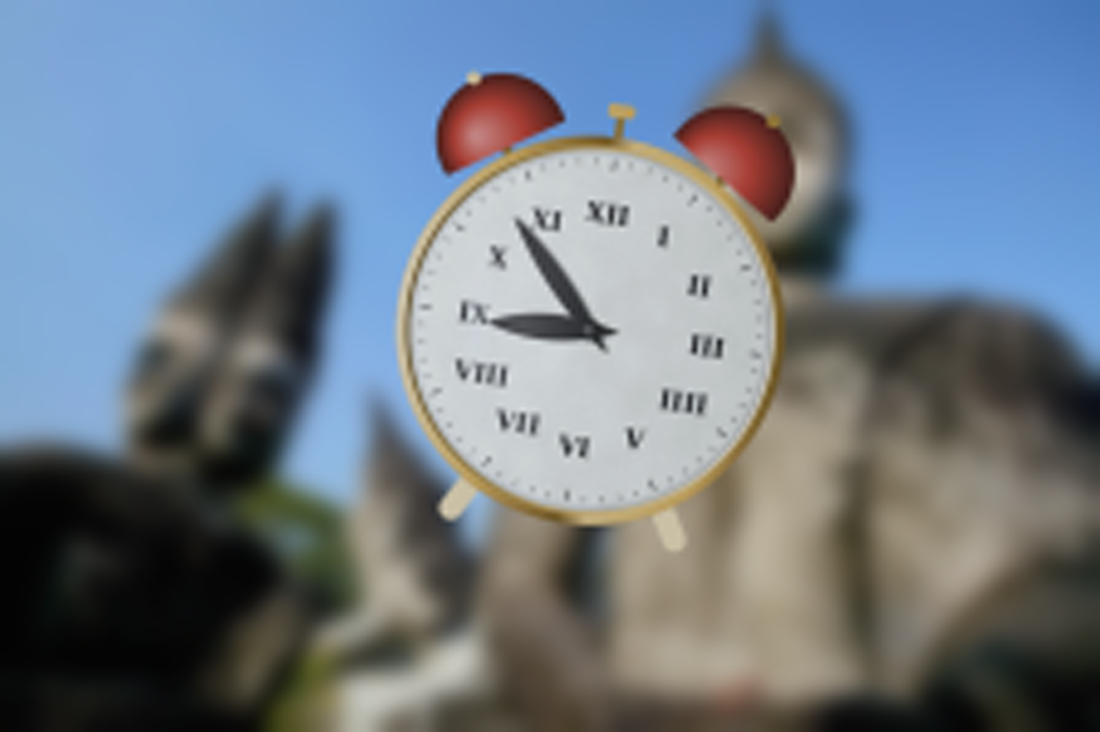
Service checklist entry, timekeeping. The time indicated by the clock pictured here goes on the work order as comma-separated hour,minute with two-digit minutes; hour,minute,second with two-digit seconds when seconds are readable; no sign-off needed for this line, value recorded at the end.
8,53
